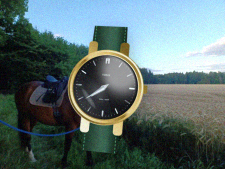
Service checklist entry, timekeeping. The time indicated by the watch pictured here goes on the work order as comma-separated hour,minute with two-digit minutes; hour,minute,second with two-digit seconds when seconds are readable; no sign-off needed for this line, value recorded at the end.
7,39
